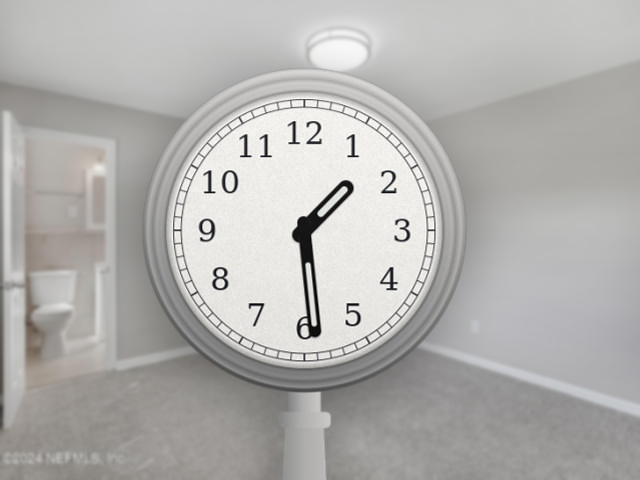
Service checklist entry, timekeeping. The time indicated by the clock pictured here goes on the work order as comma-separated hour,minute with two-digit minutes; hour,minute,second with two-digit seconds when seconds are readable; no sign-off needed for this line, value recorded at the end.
1,29
